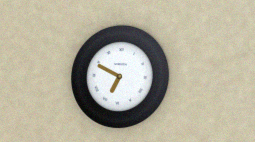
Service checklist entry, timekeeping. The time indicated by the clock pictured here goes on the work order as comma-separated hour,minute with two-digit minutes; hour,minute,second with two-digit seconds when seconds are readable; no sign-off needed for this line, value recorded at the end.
6,49
